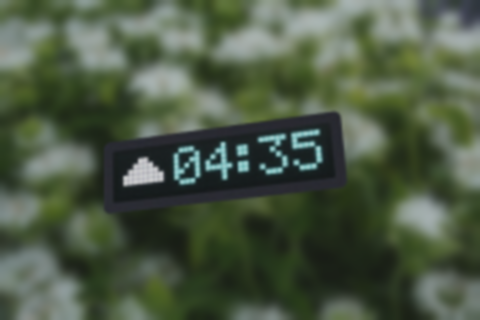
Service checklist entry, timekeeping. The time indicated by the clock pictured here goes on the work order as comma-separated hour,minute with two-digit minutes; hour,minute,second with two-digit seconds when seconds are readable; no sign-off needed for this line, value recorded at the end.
4,35
